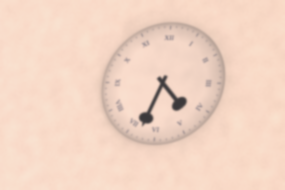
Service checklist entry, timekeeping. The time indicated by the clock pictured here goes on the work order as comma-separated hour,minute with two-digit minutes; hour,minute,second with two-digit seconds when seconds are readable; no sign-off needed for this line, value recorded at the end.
4,33
